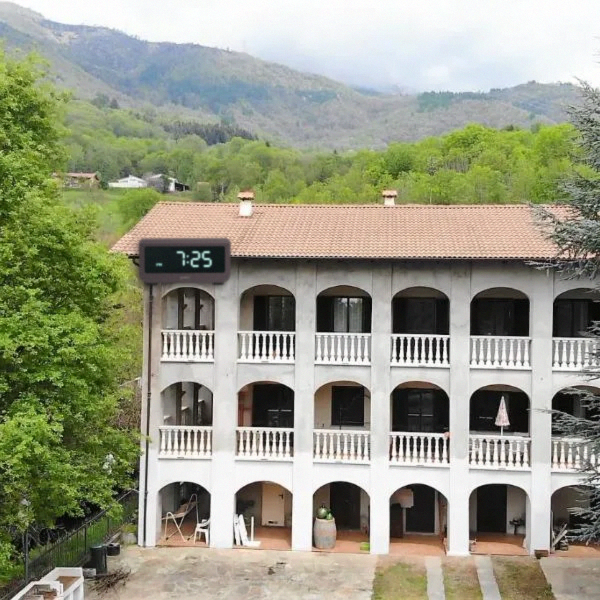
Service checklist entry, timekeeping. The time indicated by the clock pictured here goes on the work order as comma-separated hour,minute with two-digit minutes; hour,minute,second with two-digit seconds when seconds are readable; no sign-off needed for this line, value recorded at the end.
7,25
